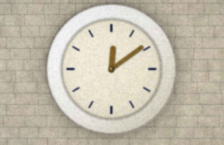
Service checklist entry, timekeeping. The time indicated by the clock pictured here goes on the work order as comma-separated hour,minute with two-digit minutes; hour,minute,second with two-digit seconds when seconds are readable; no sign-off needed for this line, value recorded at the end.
12,09
